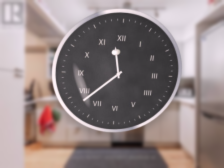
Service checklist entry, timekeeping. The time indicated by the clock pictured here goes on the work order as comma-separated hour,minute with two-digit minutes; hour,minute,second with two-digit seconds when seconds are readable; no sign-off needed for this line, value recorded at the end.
11,38
